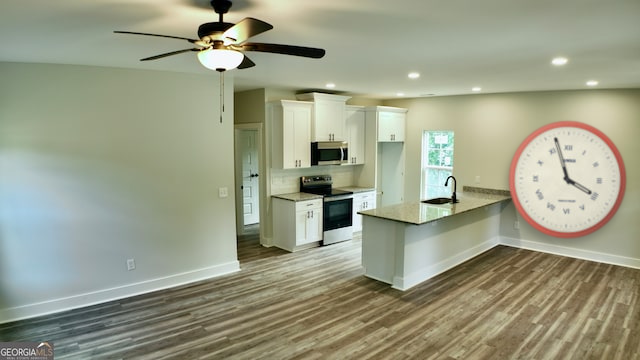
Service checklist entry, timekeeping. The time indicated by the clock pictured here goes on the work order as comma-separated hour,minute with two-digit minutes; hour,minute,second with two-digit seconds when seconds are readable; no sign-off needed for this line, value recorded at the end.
3,57
